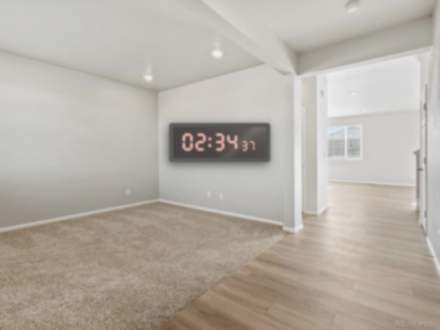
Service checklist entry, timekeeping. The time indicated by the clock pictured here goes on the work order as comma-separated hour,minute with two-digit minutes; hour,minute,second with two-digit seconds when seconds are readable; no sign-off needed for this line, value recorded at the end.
2,34
